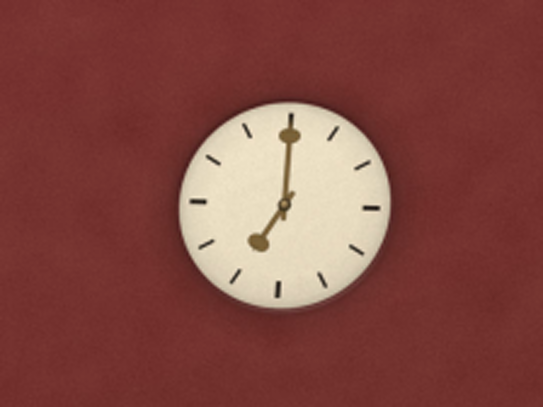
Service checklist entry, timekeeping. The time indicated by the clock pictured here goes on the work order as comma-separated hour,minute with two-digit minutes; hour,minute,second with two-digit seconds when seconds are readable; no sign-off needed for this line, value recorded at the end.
7,00
